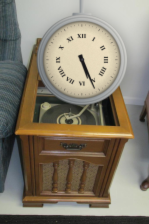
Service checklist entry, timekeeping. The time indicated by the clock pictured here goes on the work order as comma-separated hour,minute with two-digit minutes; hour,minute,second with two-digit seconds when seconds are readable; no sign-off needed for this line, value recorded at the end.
5,26
